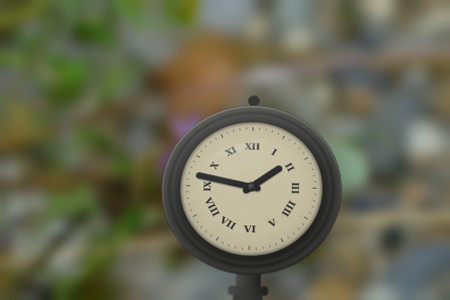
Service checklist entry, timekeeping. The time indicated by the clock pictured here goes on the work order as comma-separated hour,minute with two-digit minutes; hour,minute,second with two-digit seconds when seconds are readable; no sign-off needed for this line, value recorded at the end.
1,47
